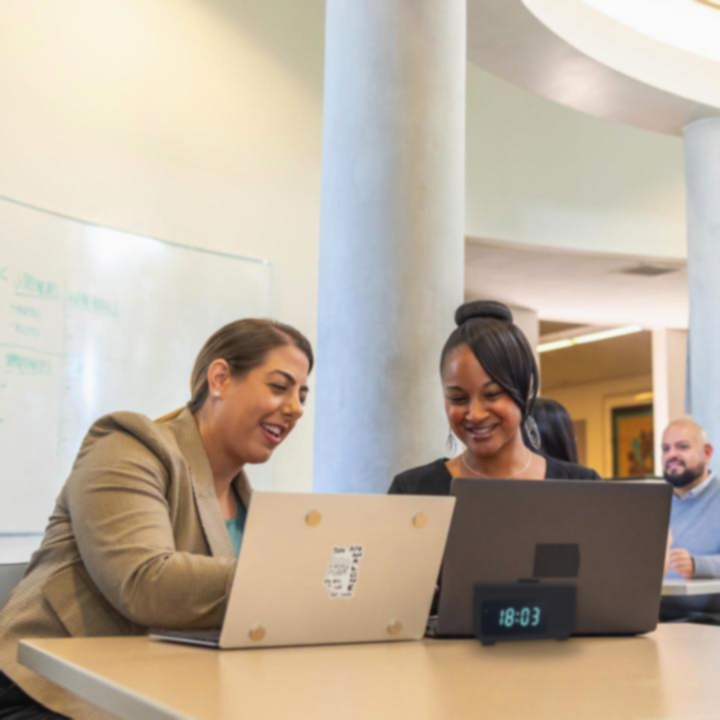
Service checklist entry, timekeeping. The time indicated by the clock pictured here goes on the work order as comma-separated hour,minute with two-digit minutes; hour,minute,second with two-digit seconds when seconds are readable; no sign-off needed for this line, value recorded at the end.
18,03
